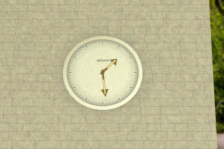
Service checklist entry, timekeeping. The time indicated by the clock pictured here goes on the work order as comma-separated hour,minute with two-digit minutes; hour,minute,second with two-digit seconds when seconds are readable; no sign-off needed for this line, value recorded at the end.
1,29
